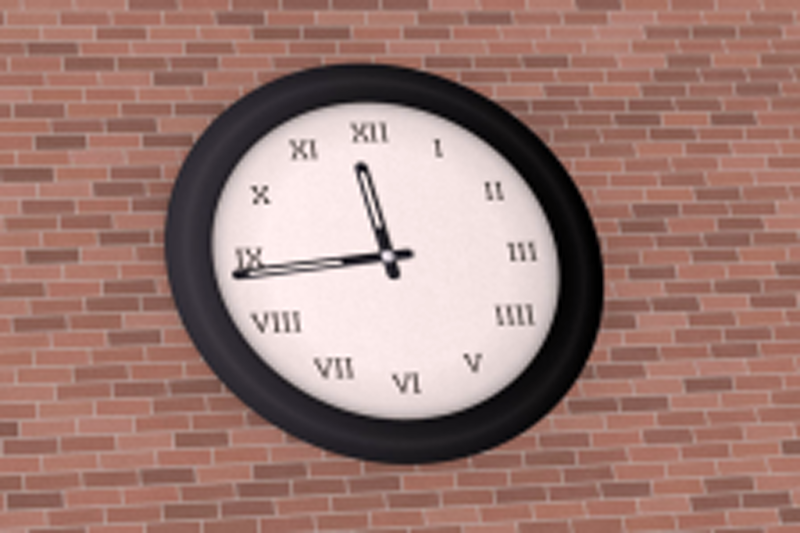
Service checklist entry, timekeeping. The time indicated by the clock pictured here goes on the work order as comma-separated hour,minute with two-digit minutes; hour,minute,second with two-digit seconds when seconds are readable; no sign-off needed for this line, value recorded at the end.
11,44
